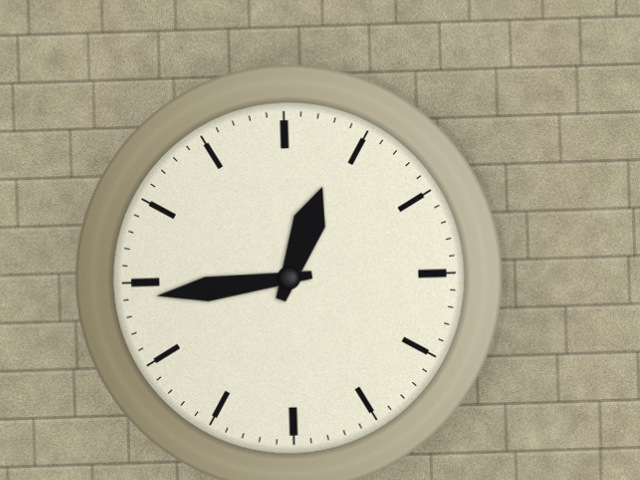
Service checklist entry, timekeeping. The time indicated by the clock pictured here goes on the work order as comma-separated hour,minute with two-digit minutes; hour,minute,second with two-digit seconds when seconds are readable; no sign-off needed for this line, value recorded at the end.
12,44
